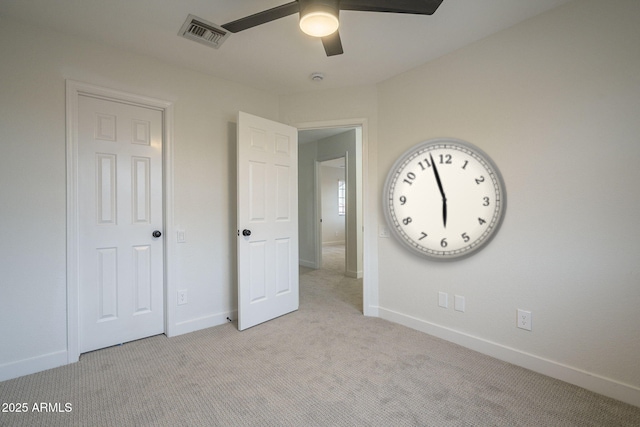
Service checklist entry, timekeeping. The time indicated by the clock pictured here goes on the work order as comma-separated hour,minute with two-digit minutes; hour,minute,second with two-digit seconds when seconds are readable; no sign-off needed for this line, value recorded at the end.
5,57
